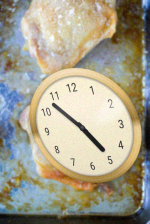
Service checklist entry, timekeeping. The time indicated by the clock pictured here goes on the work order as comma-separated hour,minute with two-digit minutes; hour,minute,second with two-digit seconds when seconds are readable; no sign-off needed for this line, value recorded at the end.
4,53
